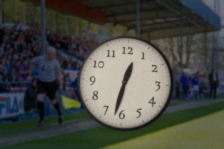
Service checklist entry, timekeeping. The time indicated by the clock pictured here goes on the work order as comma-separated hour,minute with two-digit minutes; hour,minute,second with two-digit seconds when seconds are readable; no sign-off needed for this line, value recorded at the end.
12,32
